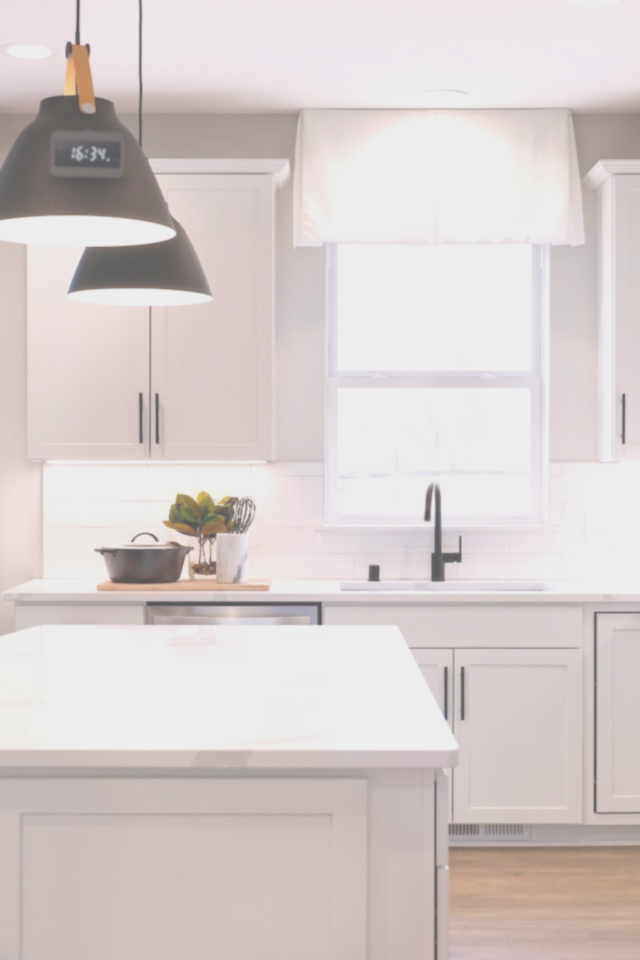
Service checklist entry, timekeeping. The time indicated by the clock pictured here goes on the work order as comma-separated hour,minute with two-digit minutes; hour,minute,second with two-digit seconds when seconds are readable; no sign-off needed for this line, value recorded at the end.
16,34
